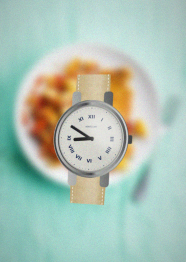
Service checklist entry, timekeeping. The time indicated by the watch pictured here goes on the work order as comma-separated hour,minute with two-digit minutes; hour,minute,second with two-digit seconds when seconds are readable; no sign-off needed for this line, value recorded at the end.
8,50
